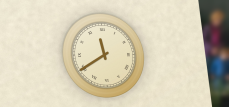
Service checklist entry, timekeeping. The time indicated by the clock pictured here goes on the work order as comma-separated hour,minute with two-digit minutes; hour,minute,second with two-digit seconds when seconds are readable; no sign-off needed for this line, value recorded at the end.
11,40
